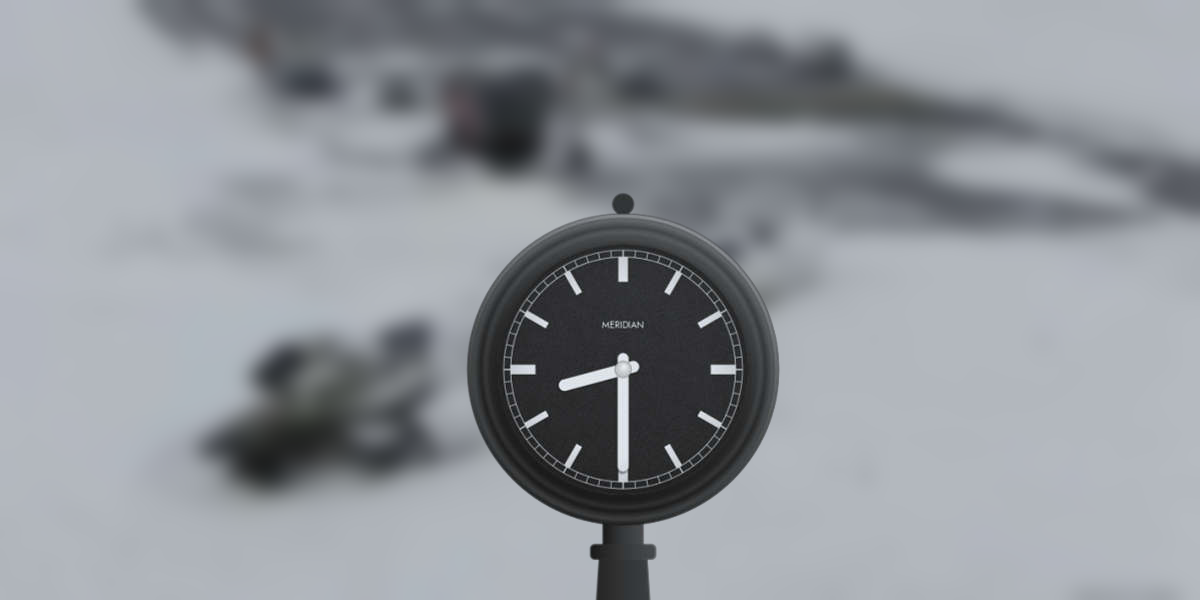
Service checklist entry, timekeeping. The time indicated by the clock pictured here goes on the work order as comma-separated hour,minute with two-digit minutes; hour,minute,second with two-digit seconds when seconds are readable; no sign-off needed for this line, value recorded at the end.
8,30
